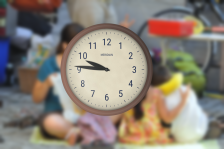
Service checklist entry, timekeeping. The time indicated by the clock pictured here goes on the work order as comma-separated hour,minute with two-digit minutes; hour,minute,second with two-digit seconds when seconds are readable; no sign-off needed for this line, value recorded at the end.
9,46
